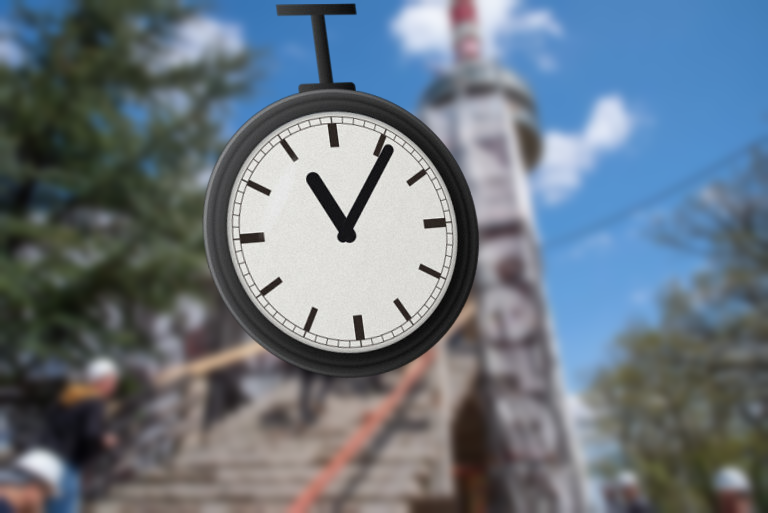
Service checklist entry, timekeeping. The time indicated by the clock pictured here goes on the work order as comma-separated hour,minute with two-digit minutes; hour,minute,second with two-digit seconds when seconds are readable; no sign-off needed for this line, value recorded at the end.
11,06
